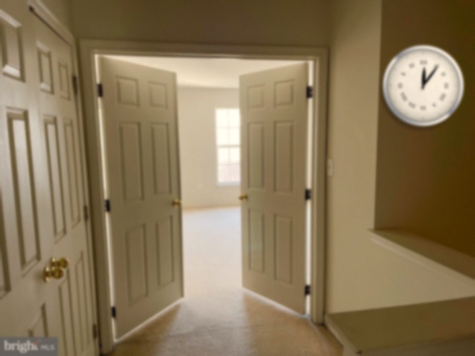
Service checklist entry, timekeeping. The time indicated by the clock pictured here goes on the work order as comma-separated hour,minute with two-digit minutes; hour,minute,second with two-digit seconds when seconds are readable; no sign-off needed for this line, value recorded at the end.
12,06
